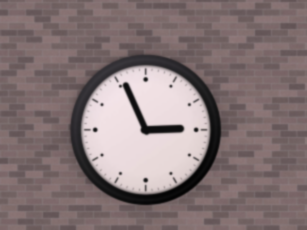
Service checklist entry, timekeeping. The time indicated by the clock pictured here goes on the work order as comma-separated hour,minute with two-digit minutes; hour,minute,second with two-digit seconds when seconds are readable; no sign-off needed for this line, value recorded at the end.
2,56
